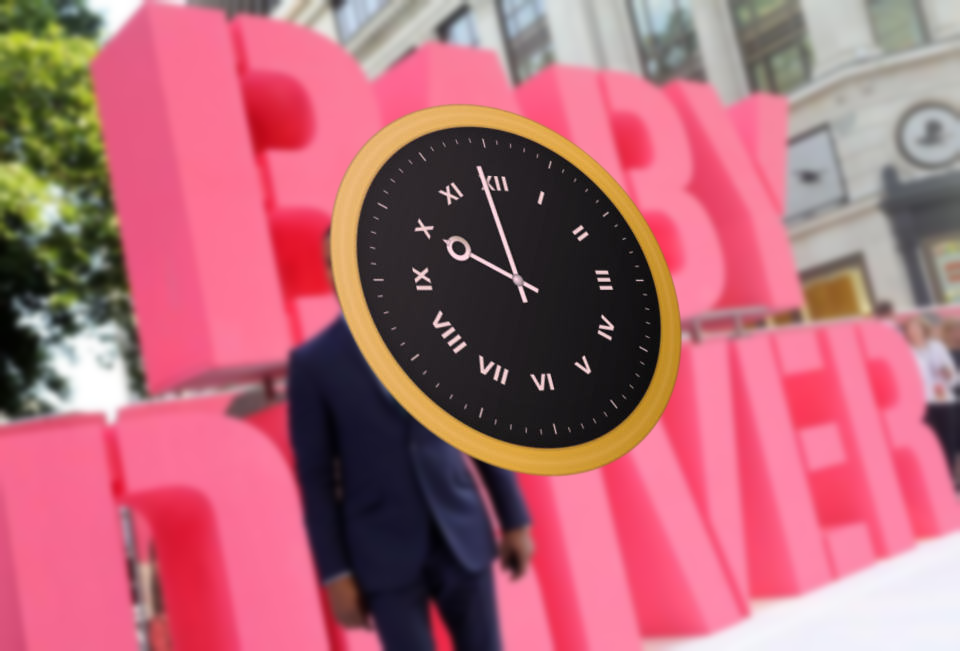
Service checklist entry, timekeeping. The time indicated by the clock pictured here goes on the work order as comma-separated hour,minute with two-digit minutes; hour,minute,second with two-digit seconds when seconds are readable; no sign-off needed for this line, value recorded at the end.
9,59
